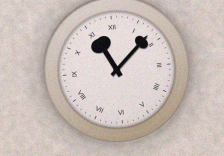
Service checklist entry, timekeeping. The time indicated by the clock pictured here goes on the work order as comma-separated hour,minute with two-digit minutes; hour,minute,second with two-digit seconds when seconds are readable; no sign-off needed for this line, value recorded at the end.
11,08
